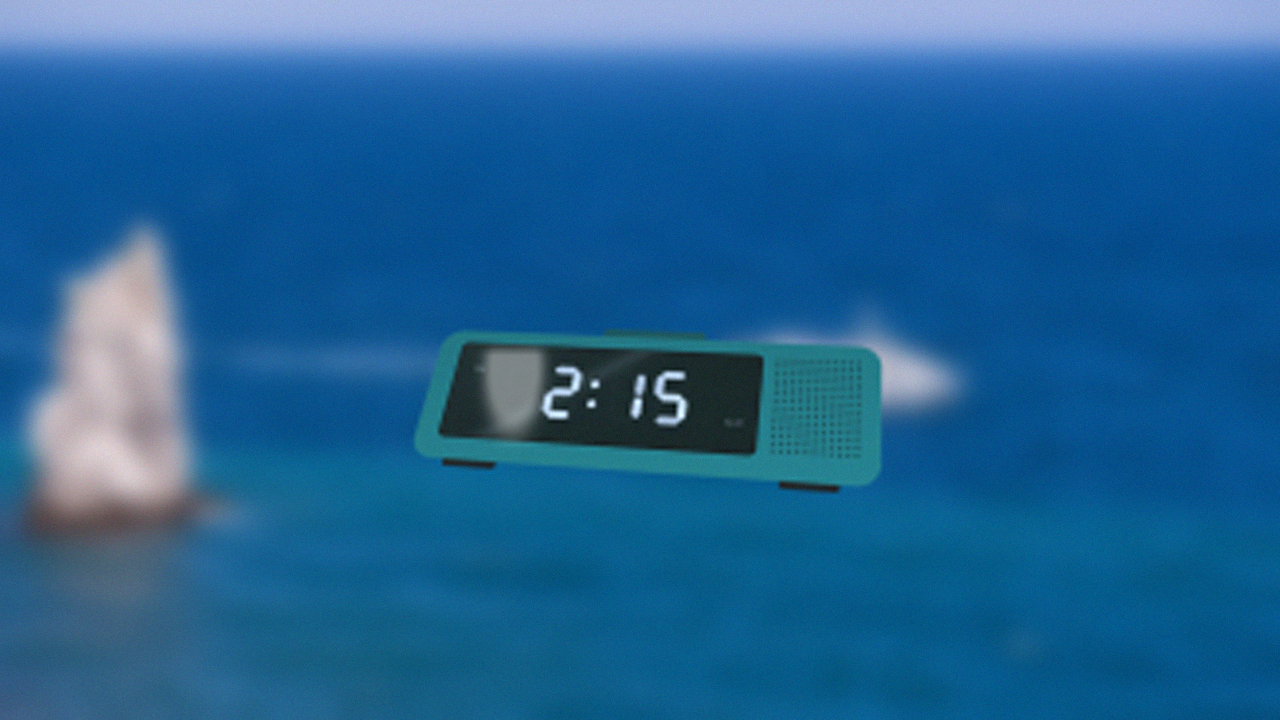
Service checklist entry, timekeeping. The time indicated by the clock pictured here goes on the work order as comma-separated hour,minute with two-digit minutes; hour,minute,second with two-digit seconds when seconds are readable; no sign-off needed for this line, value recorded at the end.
2,15
